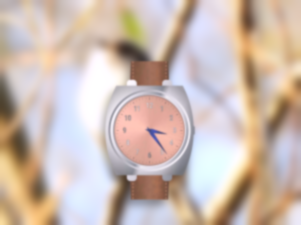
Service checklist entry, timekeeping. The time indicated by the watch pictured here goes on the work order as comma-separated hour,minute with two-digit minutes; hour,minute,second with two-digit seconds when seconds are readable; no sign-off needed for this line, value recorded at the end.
3,24
